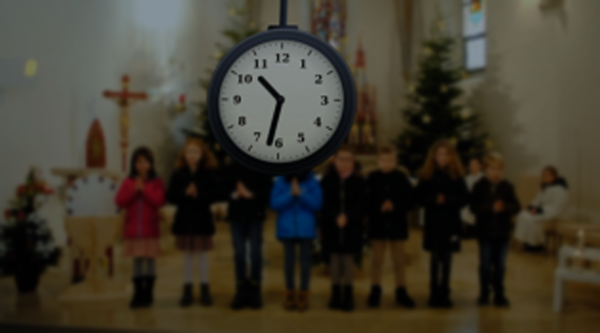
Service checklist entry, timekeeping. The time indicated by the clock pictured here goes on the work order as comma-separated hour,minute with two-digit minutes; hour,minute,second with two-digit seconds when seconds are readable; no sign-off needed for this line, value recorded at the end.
10,32
